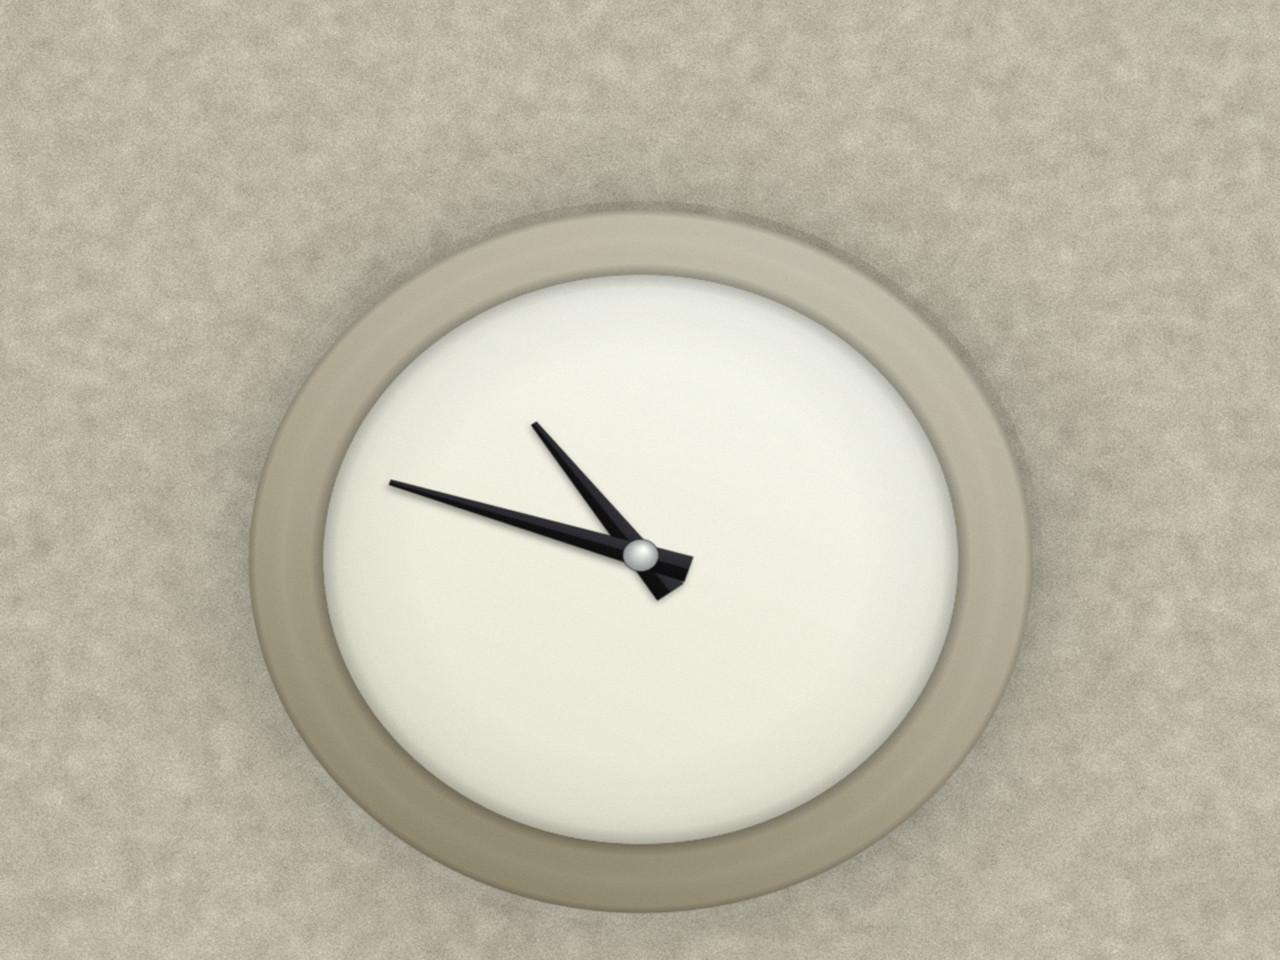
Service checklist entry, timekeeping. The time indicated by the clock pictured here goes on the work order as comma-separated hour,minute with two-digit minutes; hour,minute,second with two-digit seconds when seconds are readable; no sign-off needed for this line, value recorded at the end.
10,48
